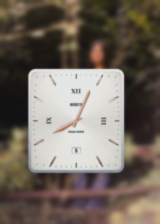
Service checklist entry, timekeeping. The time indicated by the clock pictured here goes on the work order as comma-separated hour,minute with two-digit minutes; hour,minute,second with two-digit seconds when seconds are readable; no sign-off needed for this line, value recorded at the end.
8,04
